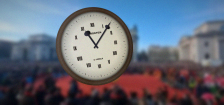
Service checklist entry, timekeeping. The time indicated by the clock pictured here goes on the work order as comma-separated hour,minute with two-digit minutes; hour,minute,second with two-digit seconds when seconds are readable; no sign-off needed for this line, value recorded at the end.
11,07
